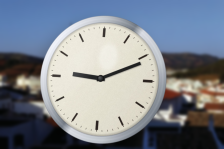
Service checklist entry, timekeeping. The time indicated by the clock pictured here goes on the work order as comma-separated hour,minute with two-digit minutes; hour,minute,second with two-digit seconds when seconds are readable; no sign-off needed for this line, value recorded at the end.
9,11
